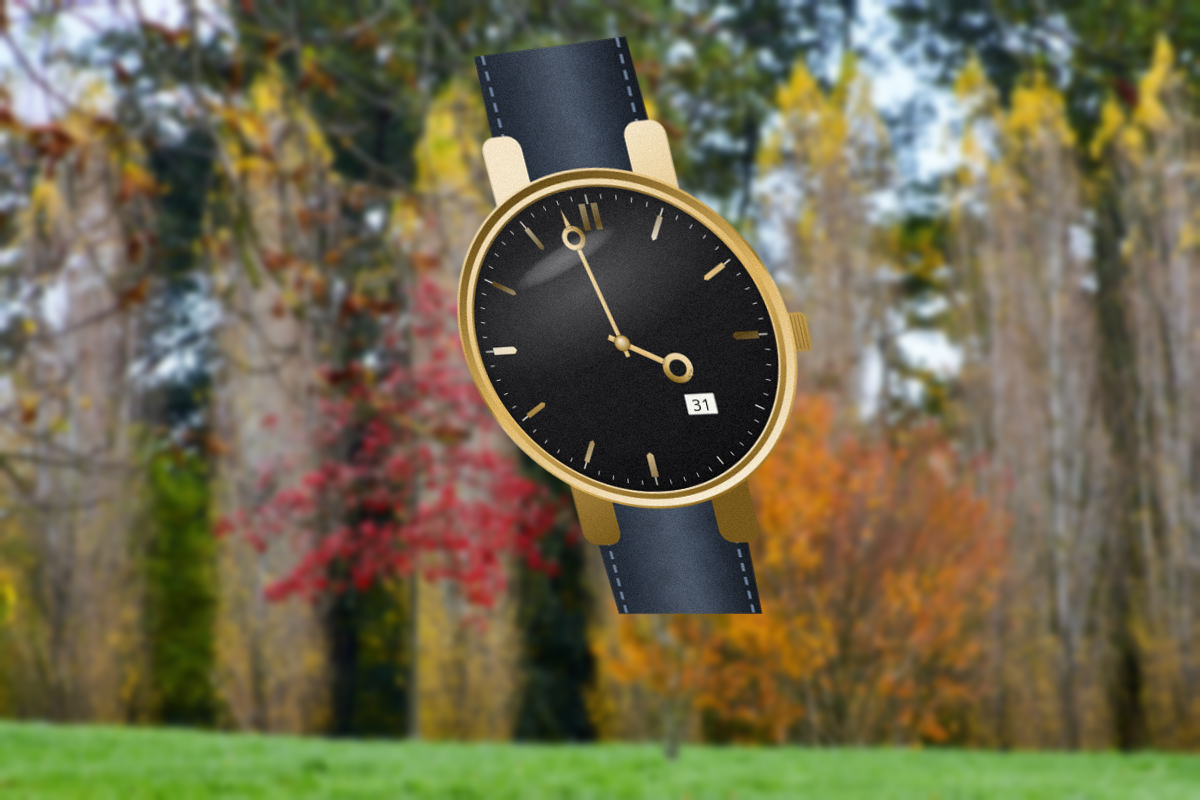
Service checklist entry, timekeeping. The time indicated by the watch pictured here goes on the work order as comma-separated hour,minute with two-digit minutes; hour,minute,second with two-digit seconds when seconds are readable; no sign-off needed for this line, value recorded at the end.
3,58
